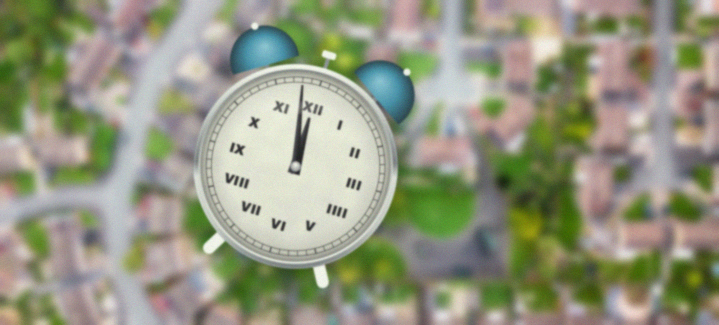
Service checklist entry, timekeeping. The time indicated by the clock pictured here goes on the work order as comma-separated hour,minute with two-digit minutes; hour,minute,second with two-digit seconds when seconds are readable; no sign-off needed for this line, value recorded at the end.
11,58
